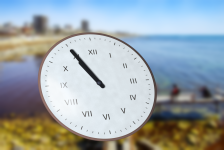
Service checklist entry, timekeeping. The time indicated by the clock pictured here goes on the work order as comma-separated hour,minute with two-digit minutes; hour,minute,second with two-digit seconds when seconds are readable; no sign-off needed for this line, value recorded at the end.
10,55
